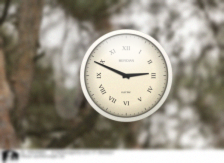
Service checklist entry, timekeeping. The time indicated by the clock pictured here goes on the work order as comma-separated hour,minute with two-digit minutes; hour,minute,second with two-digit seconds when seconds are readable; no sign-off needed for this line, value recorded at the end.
2,49
